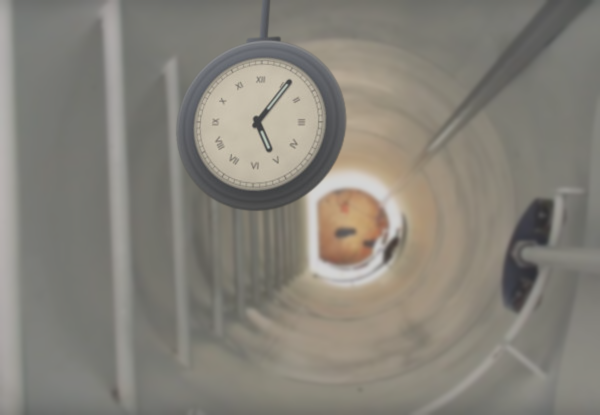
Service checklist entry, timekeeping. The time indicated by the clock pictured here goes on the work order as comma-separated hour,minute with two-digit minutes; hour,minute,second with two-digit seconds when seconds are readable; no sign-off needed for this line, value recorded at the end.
5,06
